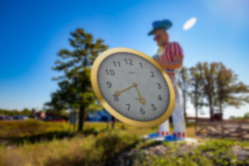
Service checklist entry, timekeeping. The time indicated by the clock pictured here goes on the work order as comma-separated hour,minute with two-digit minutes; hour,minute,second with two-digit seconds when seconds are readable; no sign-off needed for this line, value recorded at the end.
5,41
